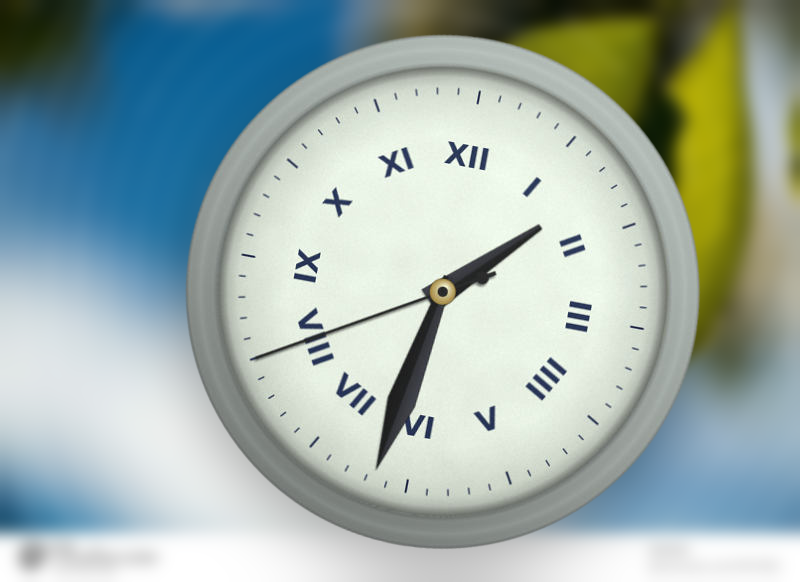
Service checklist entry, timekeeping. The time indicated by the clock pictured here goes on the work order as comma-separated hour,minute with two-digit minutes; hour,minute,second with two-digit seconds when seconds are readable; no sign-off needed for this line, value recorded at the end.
1,31,40
